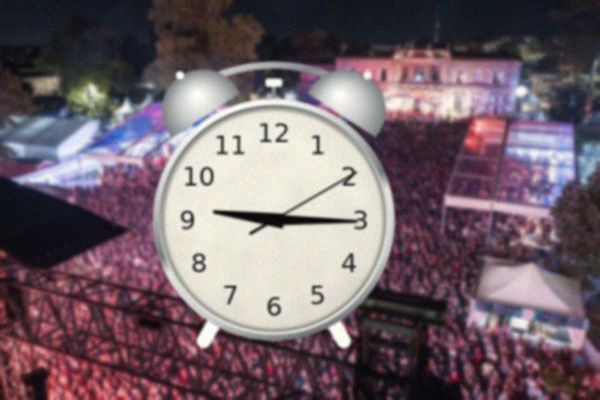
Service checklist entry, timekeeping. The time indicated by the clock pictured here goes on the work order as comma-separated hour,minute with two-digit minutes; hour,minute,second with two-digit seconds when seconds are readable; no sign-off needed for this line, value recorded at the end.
9,15,10
